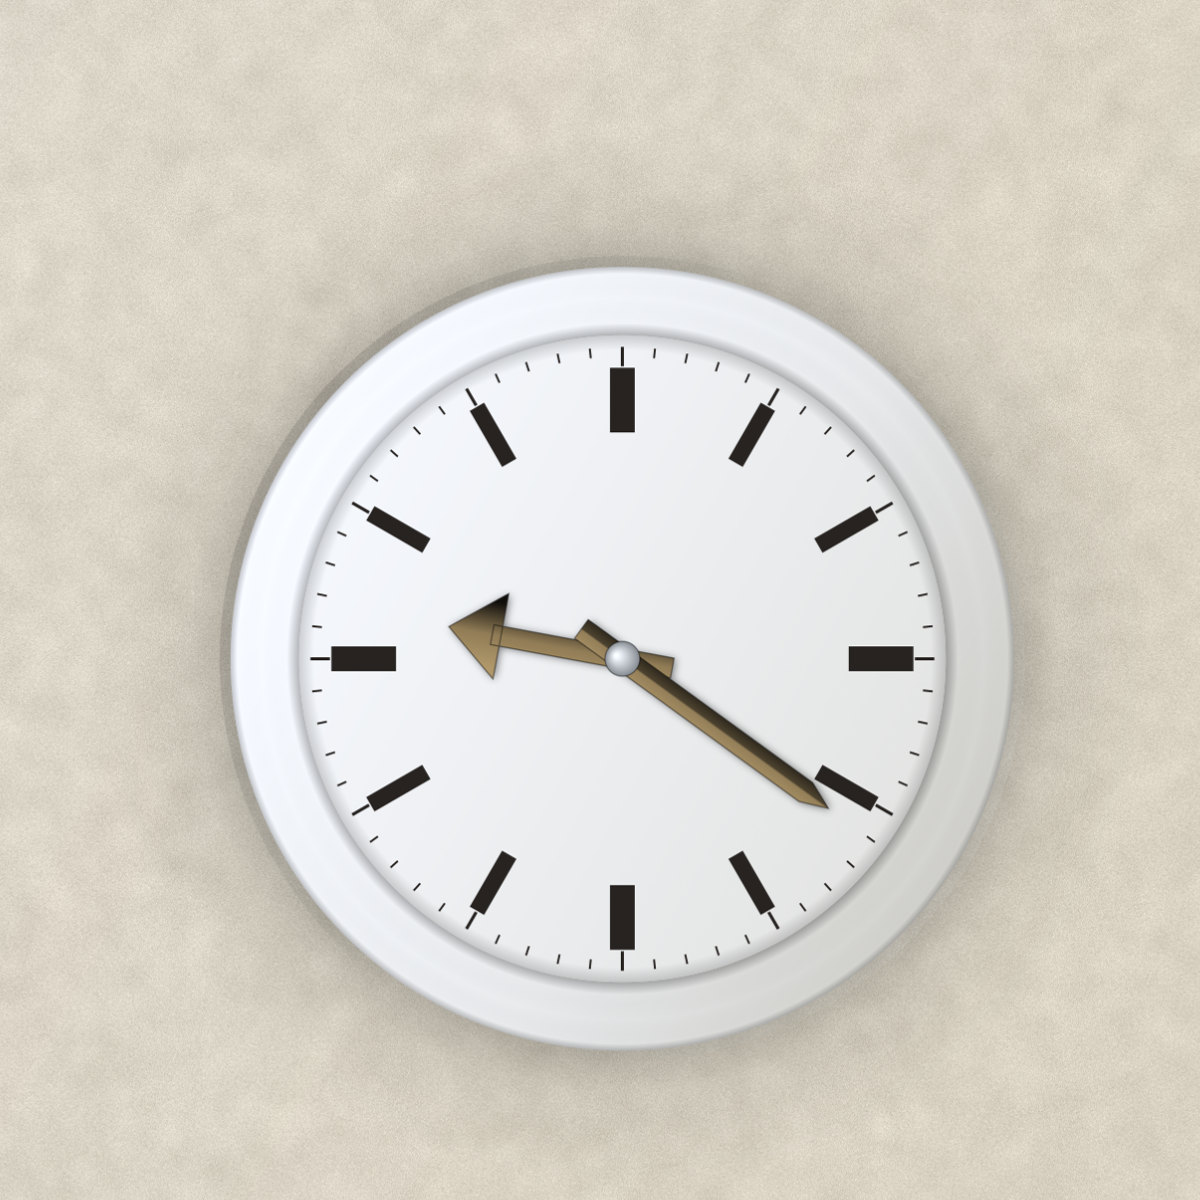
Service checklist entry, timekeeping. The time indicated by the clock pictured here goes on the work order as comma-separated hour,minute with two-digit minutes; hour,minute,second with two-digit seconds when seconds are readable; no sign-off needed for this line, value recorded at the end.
9,21
